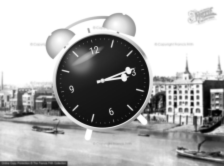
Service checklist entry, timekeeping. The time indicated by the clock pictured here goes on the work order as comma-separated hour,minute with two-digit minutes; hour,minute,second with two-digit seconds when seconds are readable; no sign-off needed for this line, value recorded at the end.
3,14
